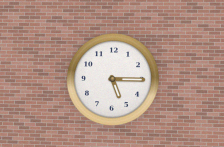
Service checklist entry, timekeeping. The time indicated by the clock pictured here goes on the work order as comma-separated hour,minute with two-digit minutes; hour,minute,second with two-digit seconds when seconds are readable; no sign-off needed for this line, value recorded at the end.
5,15
